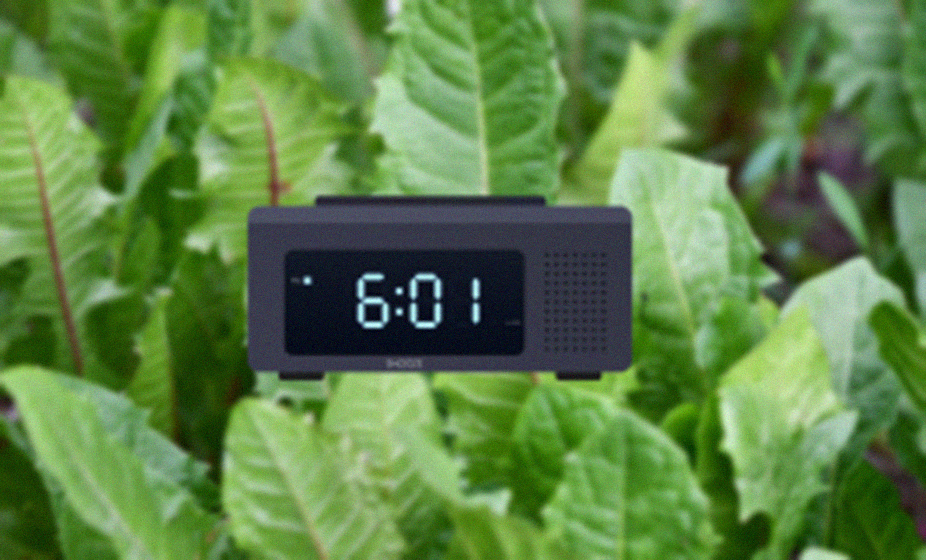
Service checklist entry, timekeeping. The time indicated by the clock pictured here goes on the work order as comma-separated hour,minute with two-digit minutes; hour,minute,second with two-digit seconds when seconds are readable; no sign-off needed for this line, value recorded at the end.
6,01
